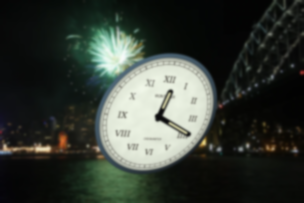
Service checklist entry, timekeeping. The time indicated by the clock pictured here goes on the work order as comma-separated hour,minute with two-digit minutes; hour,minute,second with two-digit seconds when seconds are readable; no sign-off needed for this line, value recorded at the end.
12,19
